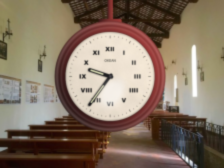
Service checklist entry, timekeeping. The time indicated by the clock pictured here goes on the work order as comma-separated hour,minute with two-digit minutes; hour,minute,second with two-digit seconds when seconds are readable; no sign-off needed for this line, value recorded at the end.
9,36
